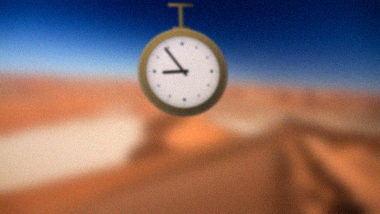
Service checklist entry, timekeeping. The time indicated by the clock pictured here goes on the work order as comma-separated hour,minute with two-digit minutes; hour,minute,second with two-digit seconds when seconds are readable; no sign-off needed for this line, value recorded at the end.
8,54
